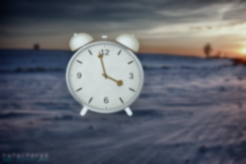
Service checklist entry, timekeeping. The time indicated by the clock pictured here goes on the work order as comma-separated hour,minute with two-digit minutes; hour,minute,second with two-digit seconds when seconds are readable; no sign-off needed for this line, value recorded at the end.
3,58
